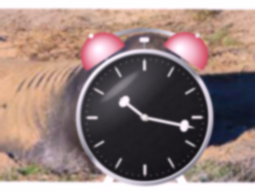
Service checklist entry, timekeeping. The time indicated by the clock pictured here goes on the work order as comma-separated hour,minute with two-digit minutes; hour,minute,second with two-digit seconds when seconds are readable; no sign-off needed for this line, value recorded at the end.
10,17
